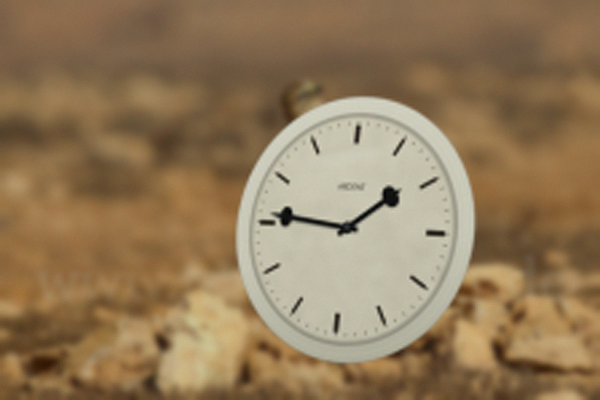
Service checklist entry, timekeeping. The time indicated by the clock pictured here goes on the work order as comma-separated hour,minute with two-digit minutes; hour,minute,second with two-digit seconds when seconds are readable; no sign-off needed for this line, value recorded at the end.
1,46
